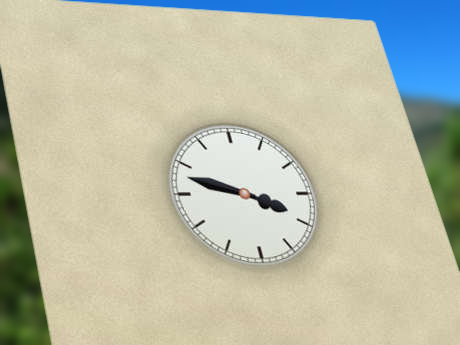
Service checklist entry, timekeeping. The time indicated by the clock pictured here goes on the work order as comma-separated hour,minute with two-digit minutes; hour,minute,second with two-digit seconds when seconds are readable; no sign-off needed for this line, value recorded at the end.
3,48
